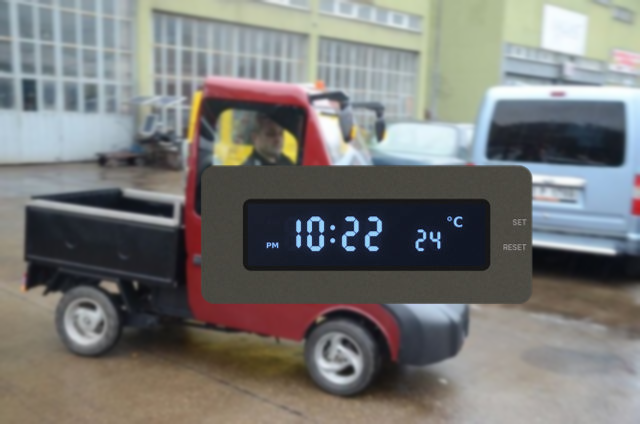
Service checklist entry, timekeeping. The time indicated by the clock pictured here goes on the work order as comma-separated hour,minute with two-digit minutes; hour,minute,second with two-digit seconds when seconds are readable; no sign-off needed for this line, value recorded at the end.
10,22
